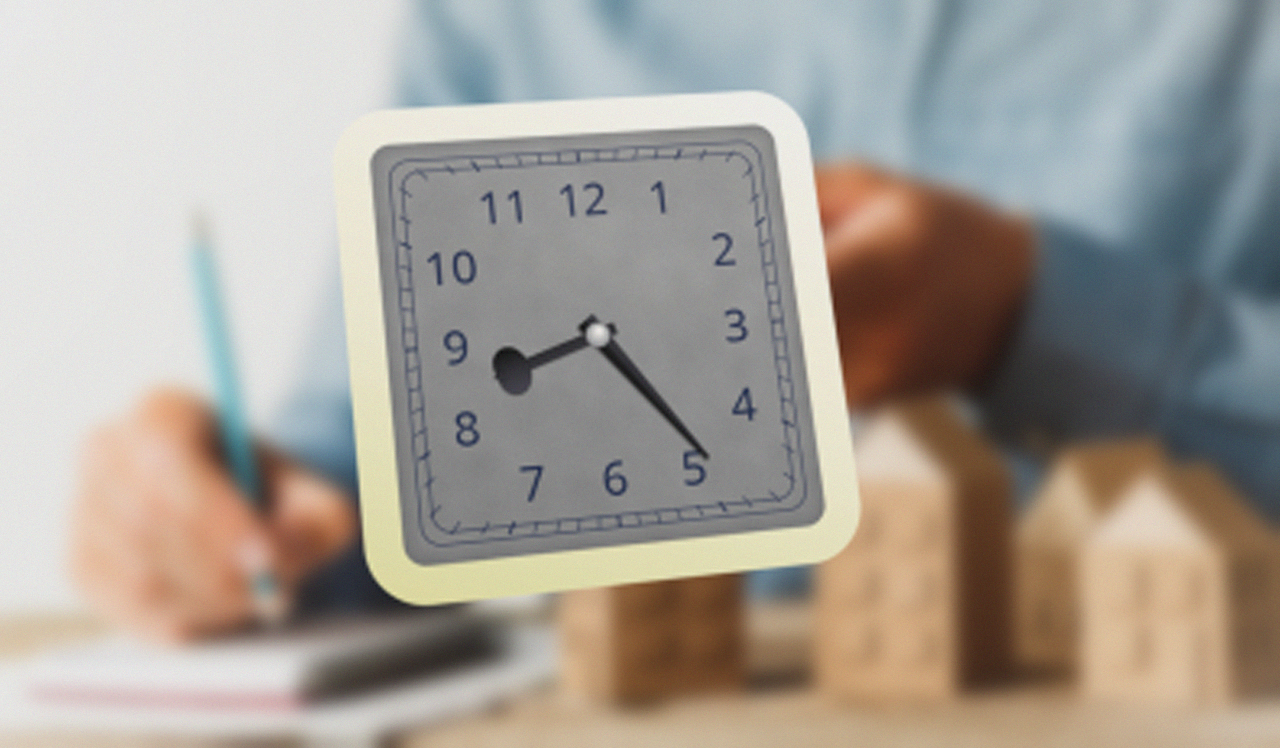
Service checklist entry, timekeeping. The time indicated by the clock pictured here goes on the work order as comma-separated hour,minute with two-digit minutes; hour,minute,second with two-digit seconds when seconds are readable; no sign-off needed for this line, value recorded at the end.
8,24
